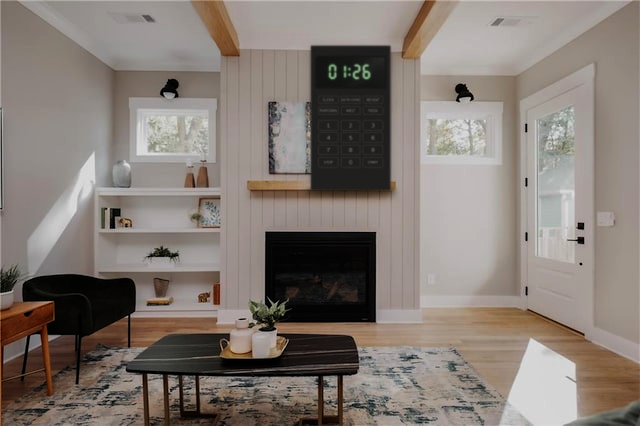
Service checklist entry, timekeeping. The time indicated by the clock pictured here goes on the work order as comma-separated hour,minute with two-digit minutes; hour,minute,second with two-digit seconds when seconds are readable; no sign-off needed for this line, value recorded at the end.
1,26
